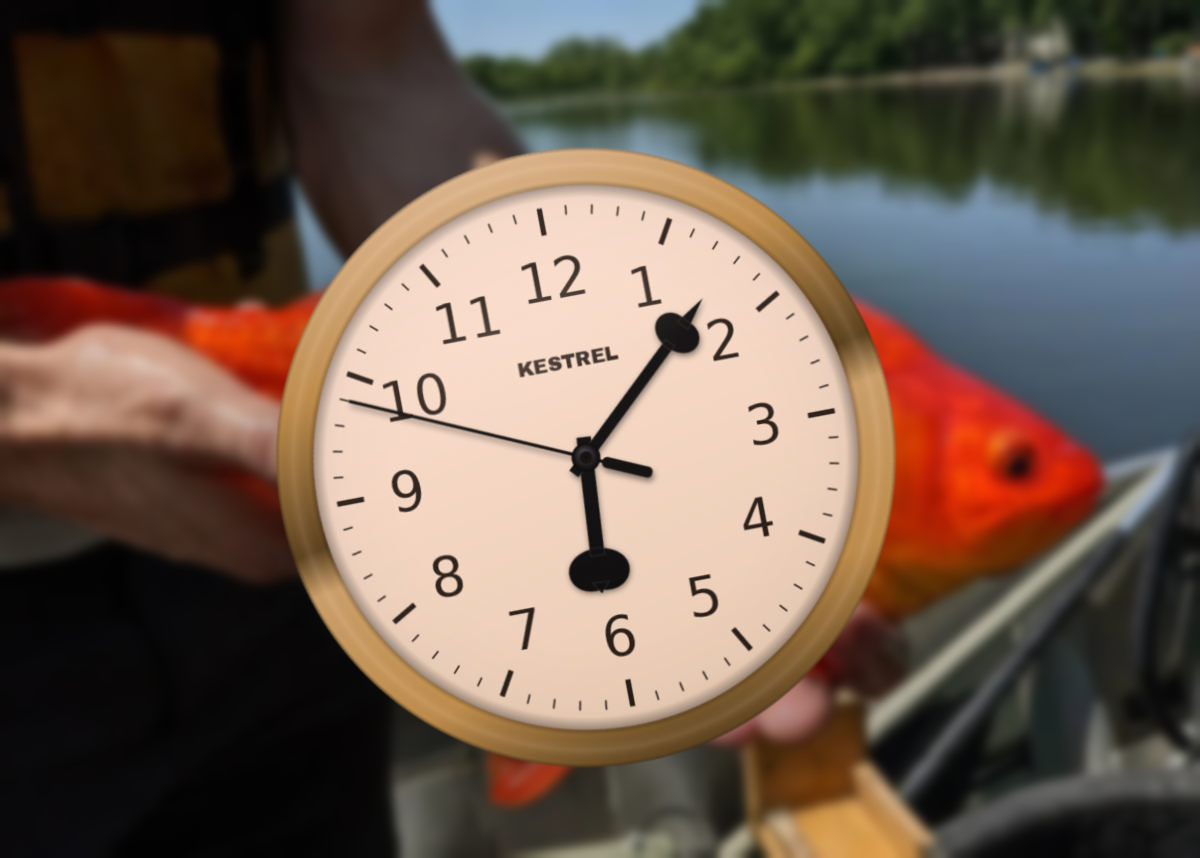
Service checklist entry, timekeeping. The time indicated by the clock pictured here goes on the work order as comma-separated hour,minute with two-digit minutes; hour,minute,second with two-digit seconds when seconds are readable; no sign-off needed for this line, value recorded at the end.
6,07,49
